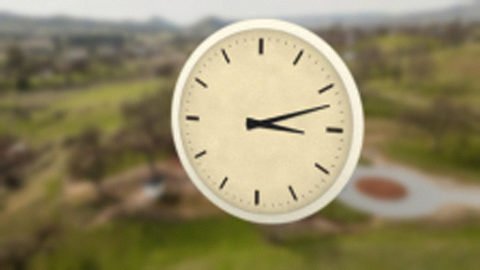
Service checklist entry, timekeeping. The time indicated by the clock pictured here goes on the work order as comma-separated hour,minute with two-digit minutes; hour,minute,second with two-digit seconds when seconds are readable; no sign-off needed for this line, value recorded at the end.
3,12
